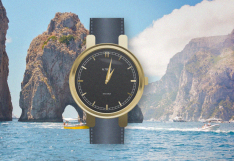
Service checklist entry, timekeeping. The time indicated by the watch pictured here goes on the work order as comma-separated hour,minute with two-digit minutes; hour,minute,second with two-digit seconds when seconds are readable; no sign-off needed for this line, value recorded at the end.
1,02
